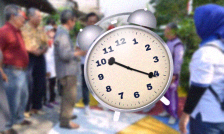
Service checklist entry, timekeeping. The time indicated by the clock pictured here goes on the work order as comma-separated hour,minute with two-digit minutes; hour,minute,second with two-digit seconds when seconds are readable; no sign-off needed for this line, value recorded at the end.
10,21
